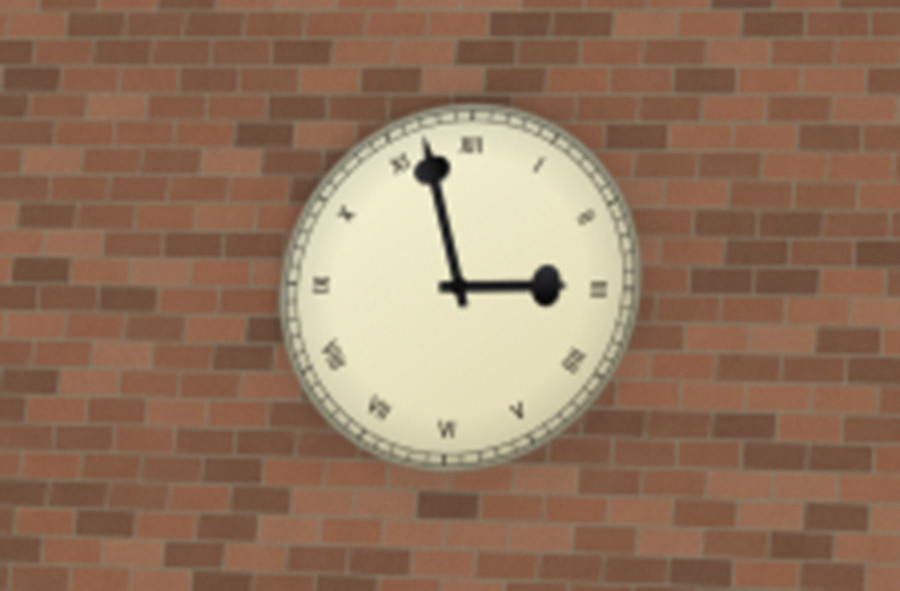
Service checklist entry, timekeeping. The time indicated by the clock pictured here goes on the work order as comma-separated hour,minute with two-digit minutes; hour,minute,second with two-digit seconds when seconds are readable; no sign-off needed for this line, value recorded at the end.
2,57
